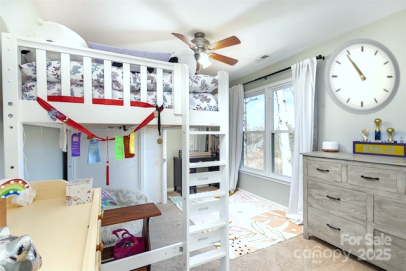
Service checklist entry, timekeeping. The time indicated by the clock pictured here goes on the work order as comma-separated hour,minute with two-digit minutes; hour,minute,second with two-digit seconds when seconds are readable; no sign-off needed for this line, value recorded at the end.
10,54
